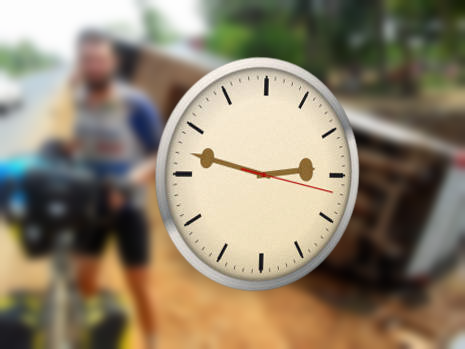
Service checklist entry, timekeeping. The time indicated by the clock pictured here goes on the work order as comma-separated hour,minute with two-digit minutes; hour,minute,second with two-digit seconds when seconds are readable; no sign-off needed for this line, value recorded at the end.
2,47,17
